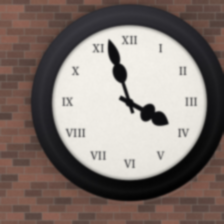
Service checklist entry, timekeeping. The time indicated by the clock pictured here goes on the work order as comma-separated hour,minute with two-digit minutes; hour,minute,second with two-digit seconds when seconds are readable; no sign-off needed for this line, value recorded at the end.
3,57
